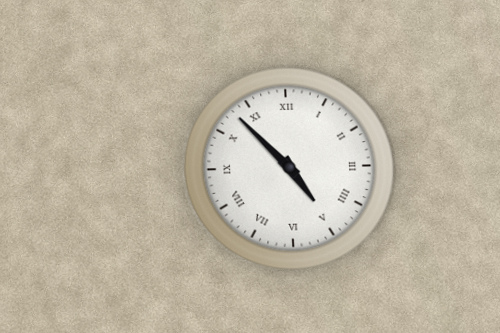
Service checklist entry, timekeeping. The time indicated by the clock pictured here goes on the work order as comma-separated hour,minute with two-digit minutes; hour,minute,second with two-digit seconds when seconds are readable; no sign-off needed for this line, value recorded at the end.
4,53
